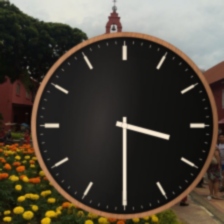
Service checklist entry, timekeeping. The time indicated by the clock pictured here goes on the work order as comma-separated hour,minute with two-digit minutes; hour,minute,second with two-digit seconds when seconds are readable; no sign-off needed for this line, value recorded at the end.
3,30
